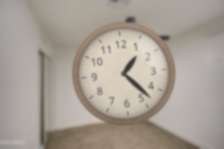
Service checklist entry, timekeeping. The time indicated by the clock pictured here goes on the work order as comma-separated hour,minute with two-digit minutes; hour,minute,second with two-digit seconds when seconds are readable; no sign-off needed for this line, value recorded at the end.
1,23
